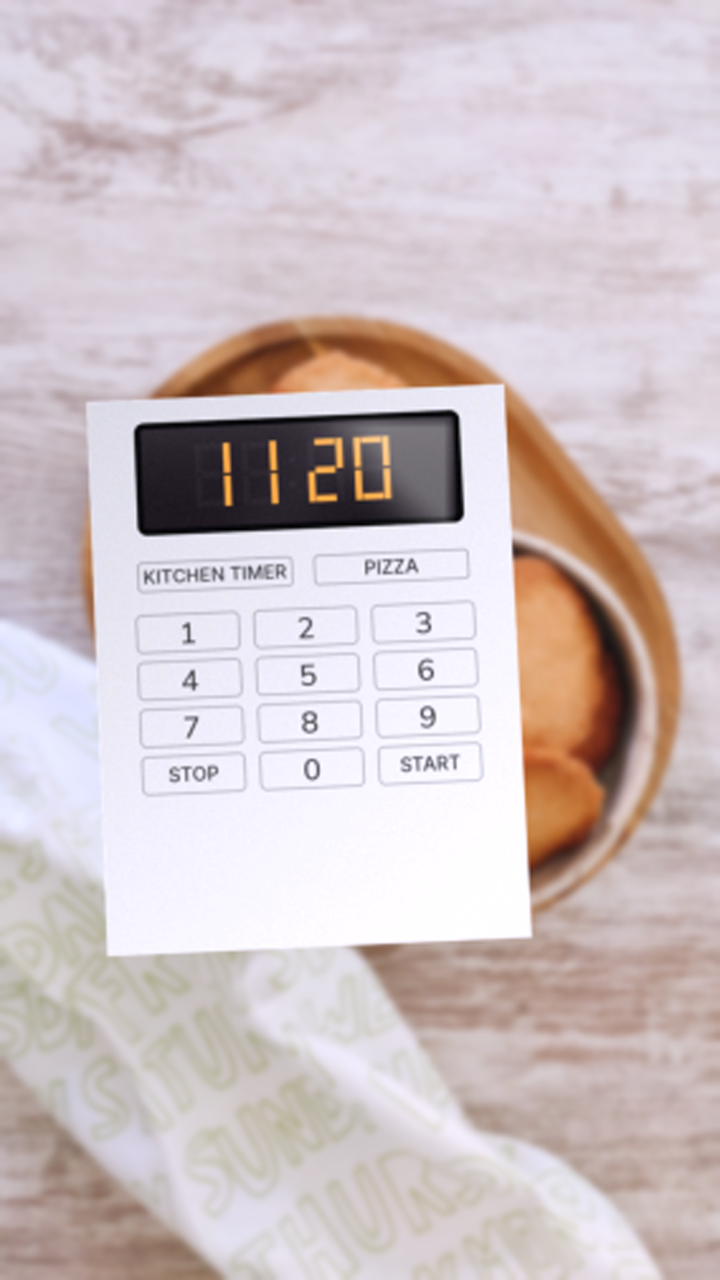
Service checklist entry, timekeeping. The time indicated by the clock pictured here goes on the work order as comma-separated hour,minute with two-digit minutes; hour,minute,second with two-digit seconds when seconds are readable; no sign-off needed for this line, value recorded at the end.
11,20
